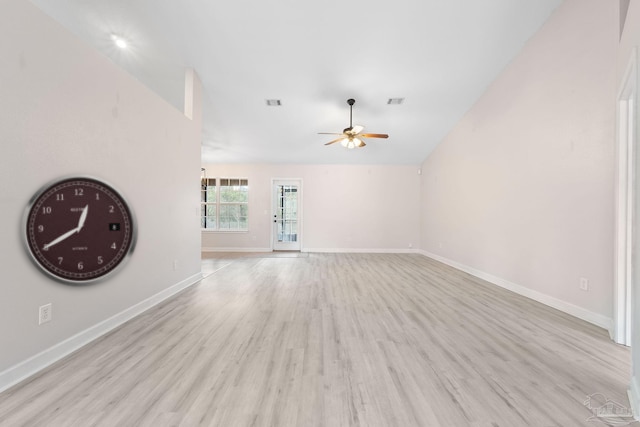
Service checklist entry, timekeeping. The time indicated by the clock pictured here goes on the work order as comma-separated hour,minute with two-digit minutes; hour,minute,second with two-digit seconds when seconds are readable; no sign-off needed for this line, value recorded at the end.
12,40
